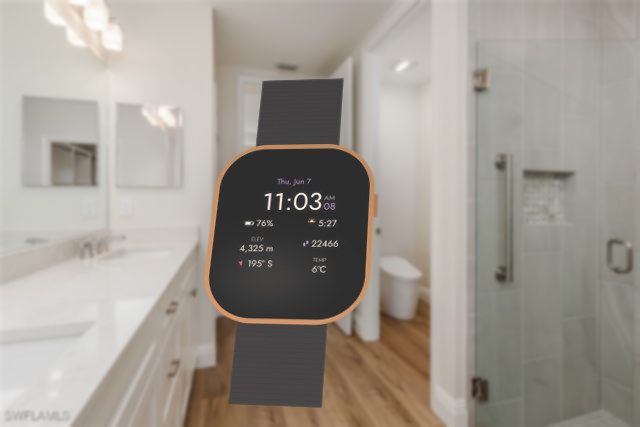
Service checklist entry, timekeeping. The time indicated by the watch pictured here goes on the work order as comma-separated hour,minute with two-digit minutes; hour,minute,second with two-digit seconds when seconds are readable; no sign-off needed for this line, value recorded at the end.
11,03,08
